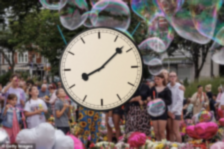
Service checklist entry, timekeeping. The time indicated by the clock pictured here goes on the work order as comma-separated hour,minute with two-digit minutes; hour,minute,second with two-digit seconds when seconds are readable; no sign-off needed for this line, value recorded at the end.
8,08
